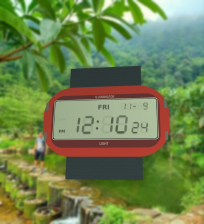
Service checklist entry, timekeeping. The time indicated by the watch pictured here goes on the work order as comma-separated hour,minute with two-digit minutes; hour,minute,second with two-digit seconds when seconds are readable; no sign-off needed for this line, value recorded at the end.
12,10,24
